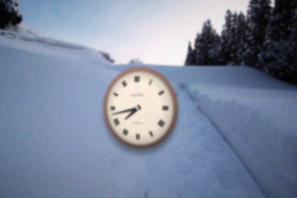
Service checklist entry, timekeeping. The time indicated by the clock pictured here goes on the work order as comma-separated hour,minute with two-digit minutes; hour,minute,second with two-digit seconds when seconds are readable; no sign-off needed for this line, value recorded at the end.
7,43
